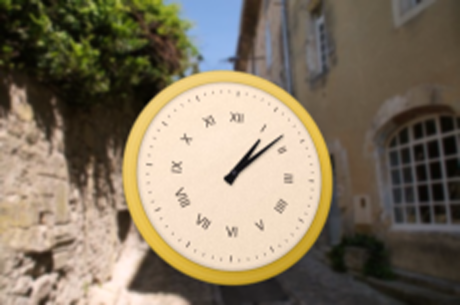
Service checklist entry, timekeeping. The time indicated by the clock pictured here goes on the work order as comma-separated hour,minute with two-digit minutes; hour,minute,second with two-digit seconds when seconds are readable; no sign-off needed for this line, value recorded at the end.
1,08
